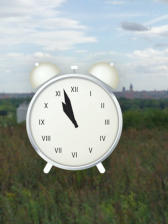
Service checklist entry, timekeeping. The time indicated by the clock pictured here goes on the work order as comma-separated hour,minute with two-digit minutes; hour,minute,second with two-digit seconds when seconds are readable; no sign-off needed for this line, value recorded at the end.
10,57
